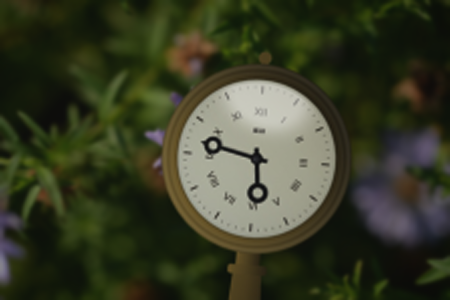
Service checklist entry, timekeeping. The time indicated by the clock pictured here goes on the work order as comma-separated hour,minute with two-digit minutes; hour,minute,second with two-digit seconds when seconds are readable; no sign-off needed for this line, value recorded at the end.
5,47
